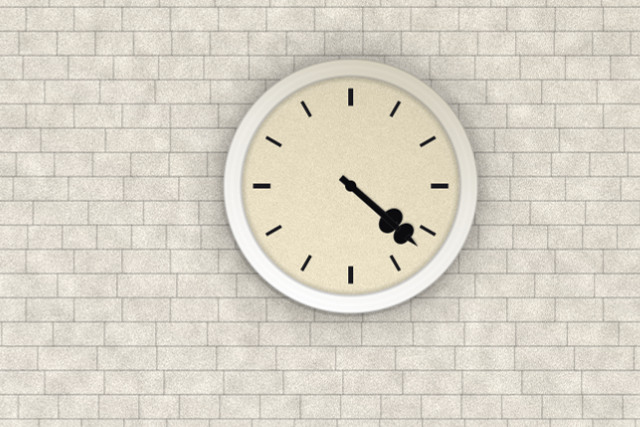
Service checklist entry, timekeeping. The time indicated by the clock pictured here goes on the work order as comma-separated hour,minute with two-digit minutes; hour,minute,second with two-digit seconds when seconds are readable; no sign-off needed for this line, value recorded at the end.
4,22
